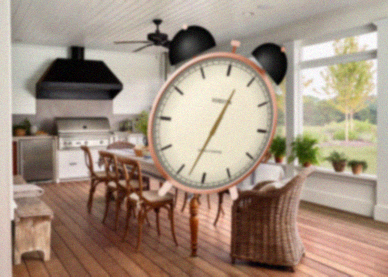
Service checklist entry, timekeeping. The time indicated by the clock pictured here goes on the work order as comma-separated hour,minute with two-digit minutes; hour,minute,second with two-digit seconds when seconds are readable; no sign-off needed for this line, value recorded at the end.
12,33
